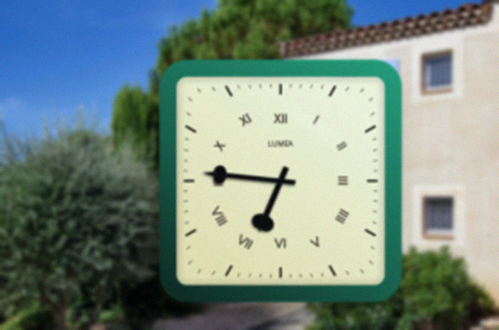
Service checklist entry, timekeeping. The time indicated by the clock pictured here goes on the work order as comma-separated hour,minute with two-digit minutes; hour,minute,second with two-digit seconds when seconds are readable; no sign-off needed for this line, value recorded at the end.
6,46
